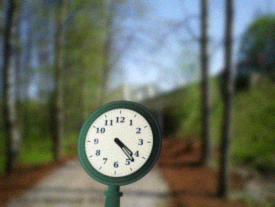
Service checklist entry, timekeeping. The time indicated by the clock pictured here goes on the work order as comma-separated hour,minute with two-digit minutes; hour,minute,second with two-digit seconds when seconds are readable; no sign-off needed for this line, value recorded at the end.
4,23
